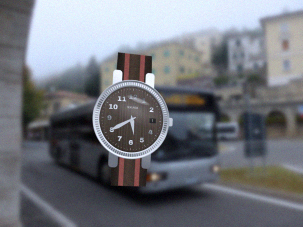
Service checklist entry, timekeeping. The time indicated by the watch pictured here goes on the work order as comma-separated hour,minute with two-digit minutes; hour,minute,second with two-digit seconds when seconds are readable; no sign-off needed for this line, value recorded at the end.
5,40
